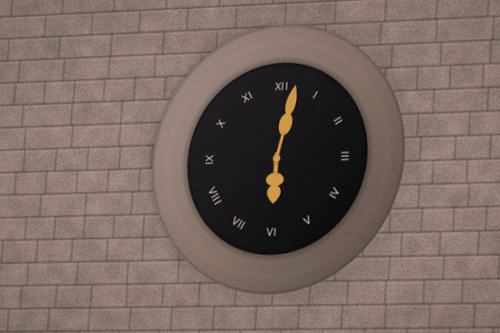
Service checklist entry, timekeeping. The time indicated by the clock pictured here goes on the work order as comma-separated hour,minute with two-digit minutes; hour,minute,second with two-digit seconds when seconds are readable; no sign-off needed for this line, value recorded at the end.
6,02
